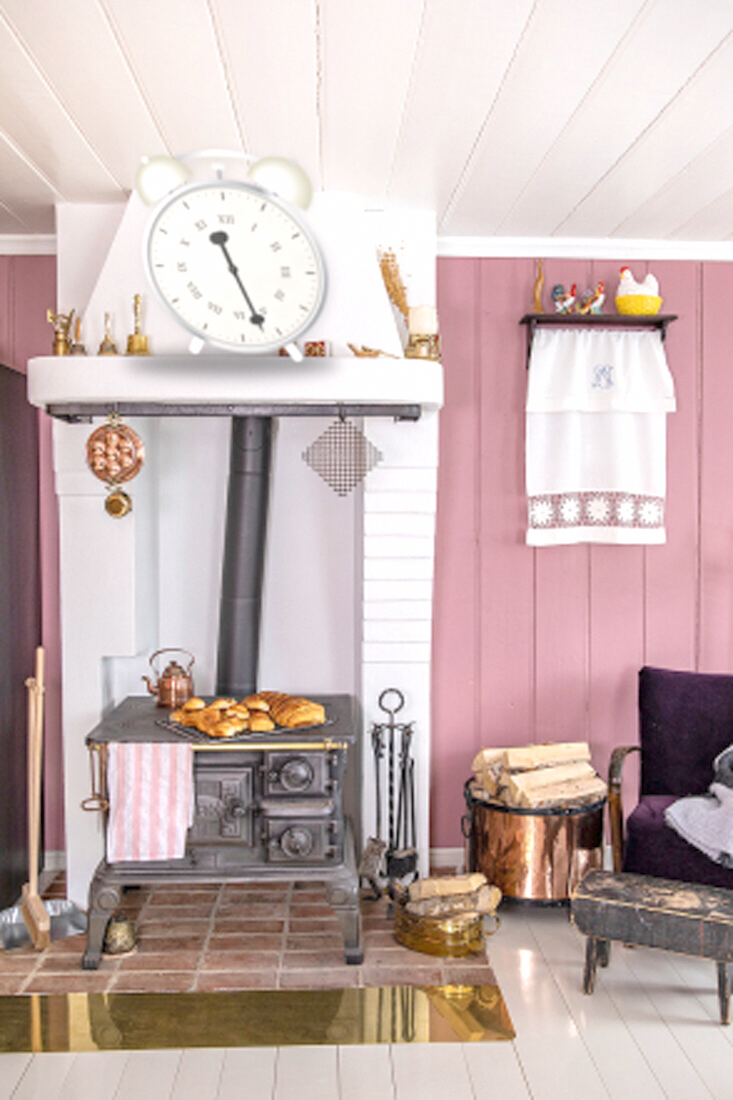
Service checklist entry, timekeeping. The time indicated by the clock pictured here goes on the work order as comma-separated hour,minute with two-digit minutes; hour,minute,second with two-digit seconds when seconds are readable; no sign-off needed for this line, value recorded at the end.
11,27
